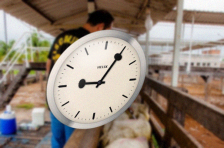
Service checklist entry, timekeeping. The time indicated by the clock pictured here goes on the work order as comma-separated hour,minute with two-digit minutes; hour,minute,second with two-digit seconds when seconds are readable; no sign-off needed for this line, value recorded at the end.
9,05
